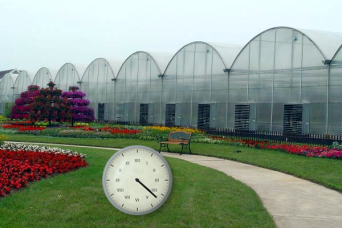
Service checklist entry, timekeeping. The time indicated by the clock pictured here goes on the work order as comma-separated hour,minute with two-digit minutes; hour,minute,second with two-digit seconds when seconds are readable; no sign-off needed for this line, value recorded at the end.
4,22
